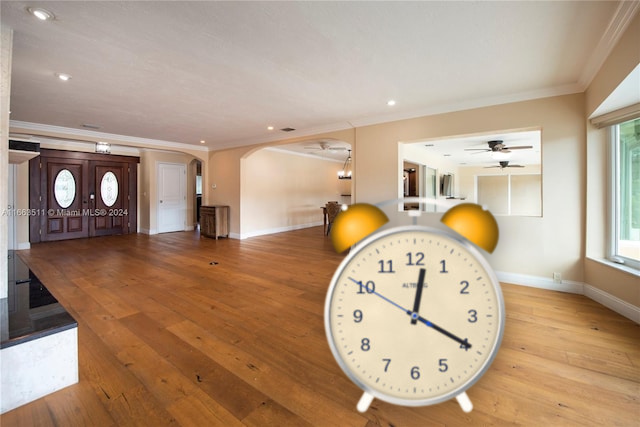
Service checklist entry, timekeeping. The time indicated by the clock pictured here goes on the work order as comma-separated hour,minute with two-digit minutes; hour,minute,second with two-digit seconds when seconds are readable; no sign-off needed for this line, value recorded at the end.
12,19,50
